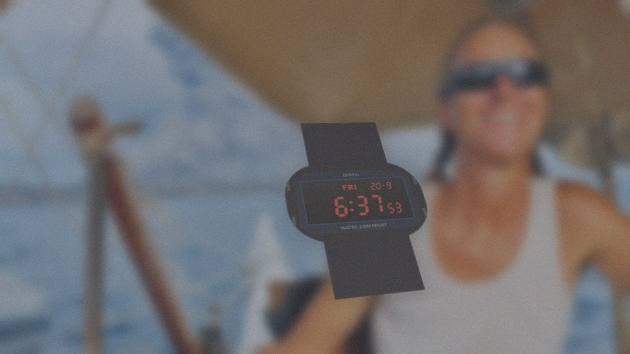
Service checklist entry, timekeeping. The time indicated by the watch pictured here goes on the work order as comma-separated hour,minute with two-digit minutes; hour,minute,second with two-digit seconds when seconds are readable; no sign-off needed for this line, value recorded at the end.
6,37,53
